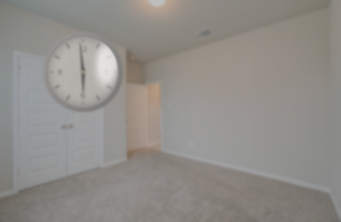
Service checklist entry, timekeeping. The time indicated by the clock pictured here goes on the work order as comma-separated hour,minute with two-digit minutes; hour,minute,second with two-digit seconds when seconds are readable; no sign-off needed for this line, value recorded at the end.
5,59
